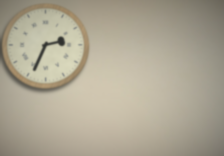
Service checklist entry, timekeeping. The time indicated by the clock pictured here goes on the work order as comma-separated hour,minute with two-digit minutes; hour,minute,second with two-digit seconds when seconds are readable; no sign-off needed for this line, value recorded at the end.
2,34
